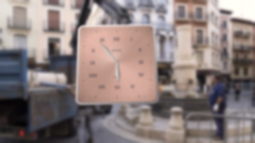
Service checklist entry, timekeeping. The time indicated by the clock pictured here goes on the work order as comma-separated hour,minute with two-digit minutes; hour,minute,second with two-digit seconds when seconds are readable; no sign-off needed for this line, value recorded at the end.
5,54
